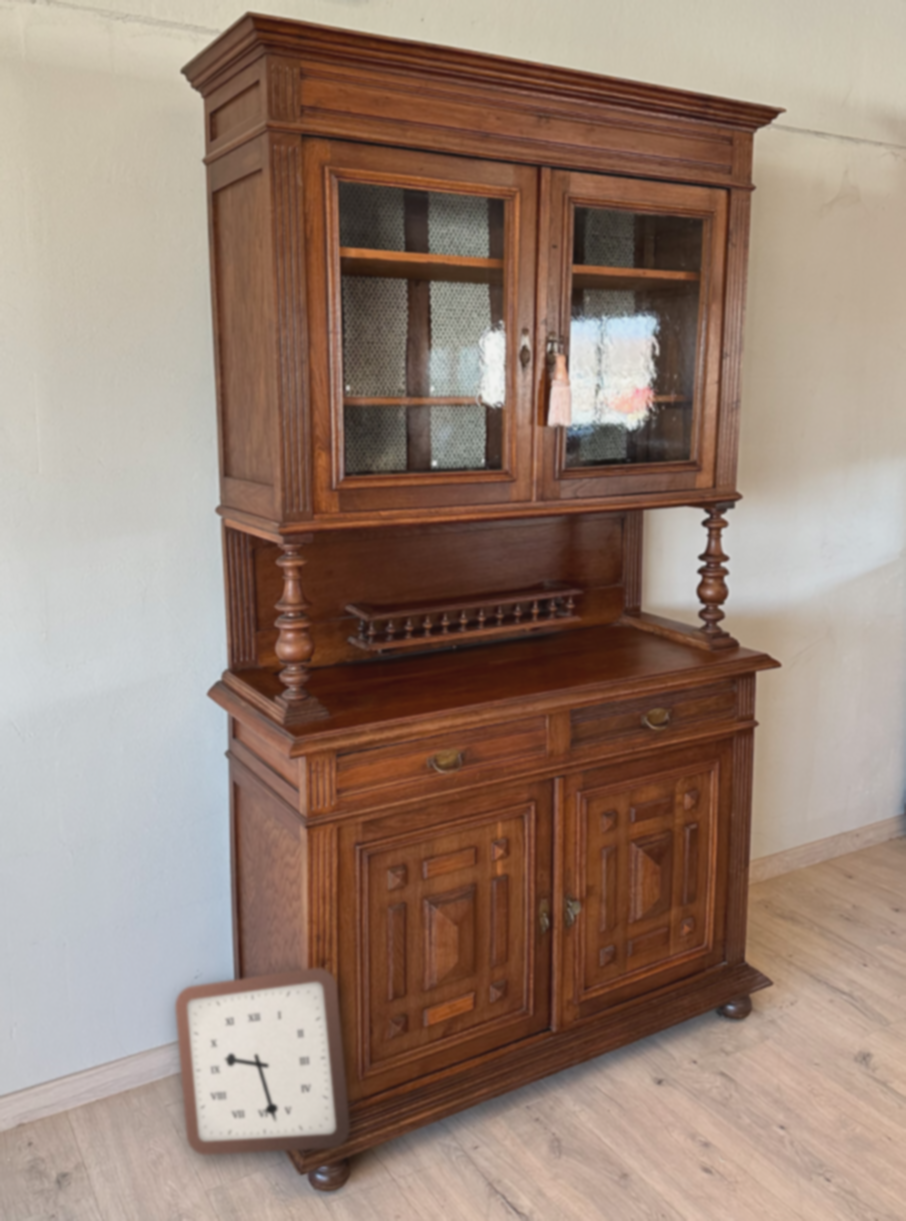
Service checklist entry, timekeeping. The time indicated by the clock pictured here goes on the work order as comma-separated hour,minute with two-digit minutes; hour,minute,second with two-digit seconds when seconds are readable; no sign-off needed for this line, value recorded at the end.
9,28
